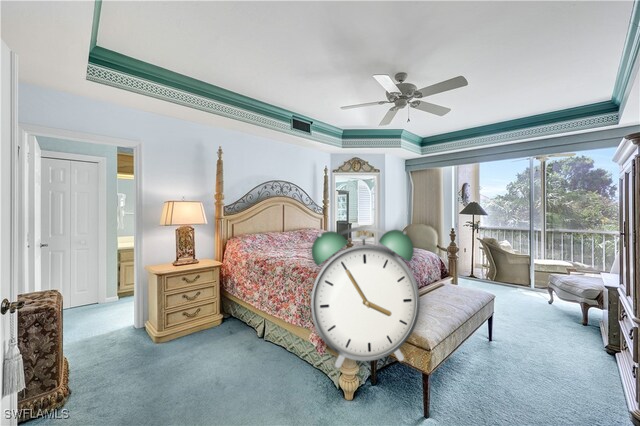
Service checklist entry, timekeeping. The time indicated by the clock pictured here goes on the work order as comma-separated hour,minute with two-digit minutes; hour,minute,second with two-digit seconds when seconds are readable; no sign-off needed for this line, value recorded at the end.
3,55
